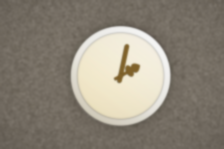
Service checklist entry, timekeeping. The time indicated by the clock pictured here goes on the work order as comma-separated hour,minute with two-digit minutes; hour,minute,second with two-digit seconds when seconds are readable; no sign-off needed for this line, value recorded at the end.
2,02
